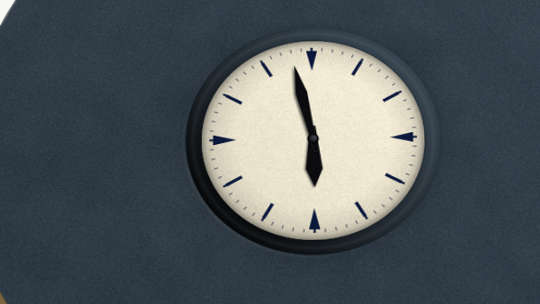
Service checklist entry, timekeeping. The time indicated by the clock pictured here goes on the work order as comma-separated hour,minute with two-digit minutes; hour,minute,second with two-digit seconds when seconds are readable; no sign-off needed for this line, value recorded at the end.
5,58
